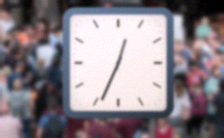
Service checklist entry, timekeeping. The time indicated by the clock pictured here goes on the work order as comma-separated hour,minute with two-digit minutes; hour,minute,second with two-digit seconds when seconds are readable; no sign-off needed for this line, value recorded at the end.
12,34
